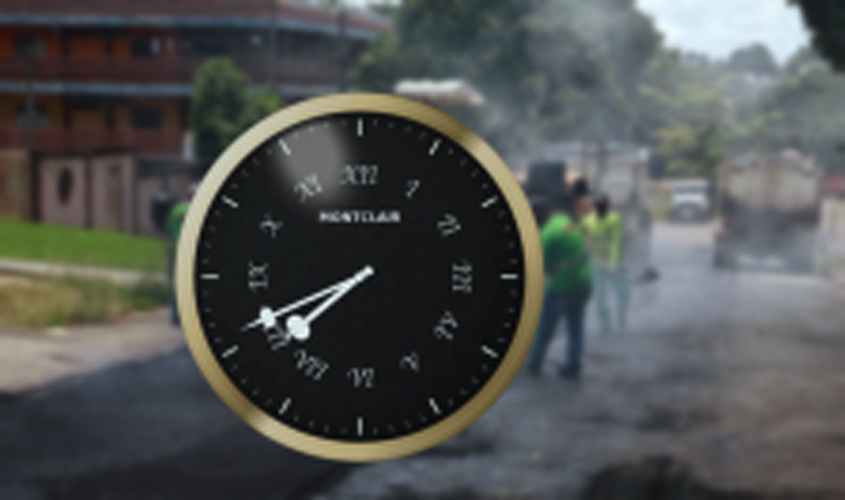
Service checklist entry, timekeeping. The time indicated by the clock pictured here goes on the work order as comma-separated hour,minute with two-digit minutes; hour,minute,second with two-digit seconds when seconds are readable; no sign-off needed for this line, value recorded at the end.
7,41
